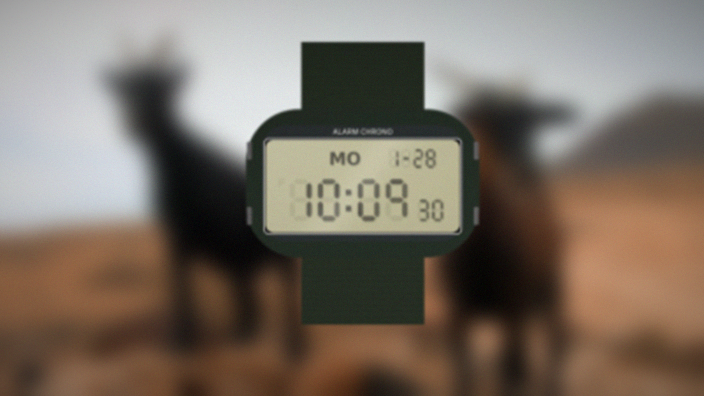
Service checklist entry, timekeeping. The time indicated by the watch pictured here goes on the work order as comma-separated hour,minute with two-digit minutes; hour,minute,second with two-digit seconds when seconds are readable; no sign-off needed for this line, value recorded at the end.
10,09,30
